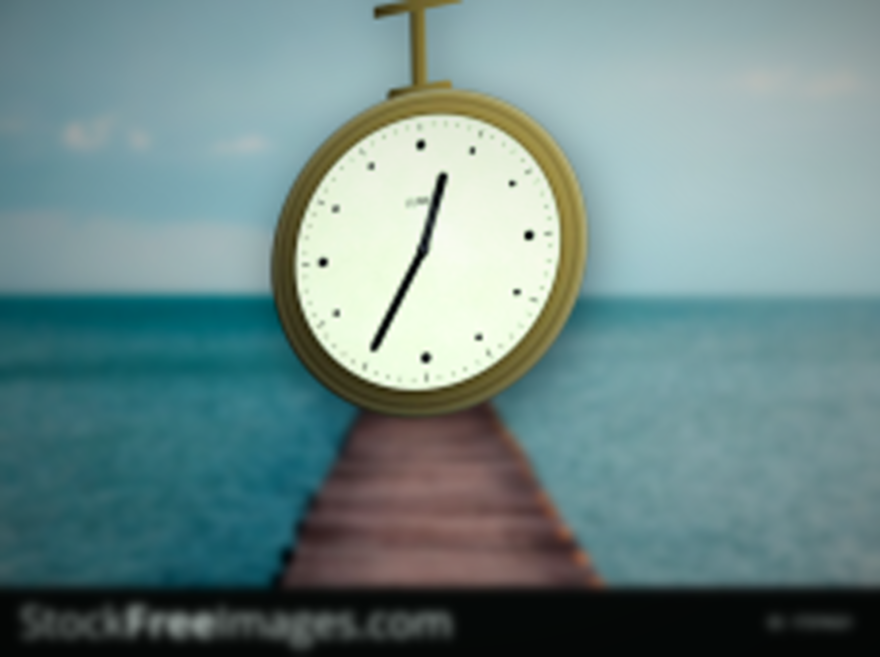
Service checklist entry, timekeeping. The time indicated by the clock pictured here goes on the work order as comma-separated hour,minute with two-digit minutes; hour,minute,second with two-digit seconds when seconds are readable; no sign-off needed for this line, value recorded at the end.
12,35
